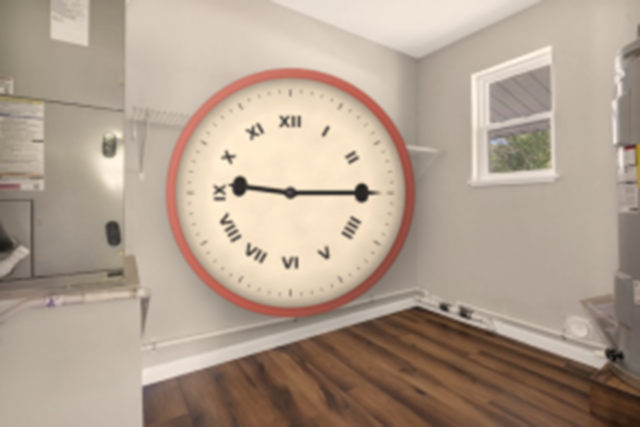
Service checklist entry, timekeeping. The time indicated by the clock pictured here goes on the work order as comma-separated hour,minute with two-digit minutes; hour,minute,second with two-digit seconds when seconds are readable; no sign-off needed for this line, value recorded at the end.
9,15
